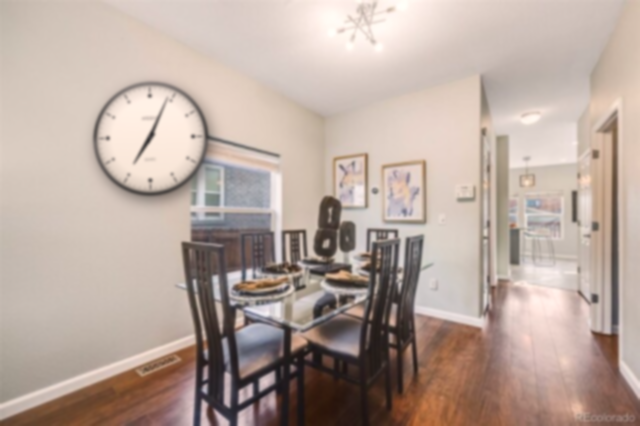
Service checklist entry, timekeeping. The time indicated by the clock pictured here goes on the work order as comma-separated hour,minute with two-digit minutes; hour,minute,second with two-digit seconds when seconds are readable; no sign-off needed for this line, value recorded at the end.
7,04
